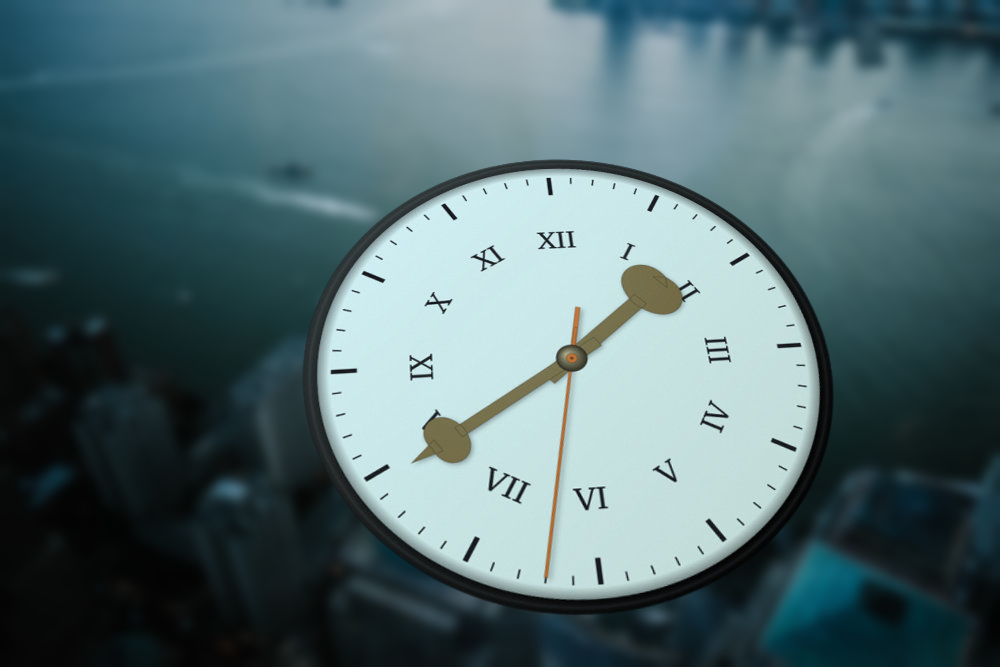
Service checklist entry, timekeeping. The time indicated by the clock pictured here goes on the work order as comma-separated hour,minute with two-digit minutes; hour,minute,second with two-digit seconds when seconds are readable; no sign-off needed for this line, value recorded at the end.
1,39,32
